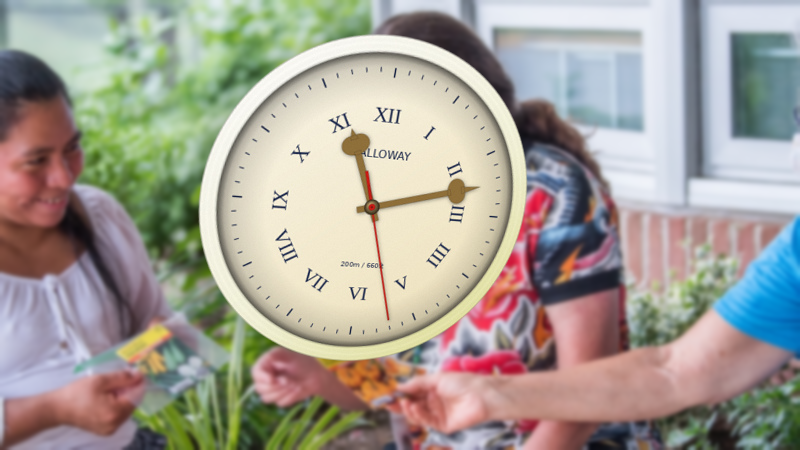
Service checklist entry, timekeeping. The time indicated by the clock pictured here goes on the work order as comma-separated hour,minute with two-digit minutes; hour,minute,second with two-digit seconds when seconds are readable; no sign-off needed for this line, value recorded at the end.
11,12,27
